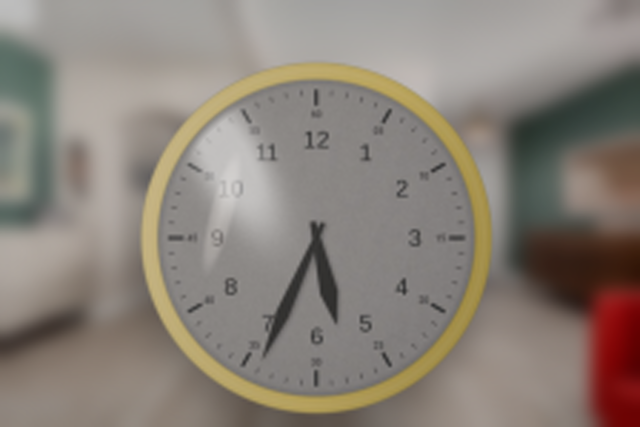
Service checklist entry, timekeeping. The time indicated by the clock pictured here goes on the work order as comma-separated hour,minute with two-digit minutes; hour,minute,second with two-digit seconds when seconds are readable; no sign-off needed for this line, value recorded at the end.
5,34
